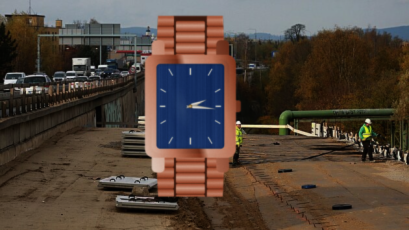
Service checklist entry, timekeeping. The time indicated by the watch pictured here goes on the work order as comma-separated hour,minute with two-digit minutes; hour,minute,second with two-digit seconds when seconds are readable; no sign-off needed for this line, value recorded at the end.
2,16
